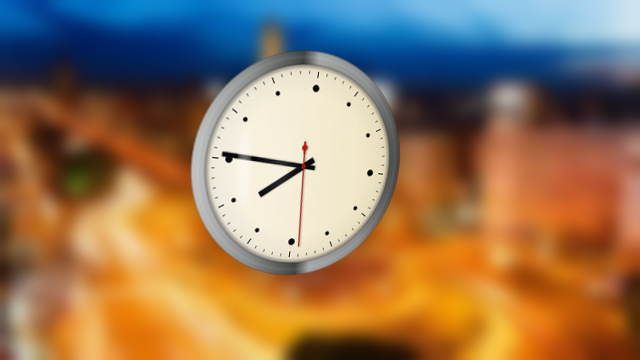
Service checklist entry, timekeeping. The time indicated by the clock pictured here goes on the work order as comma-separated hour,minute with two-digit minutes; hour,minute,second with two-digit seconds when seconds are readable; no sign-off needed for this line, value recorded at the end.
7,45,29
